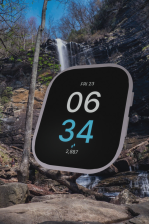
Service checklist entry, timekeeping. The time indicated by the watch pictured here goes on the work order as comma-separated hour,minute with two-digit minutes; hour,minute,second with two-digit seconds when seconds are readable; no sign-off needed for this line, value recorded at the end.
6,34
